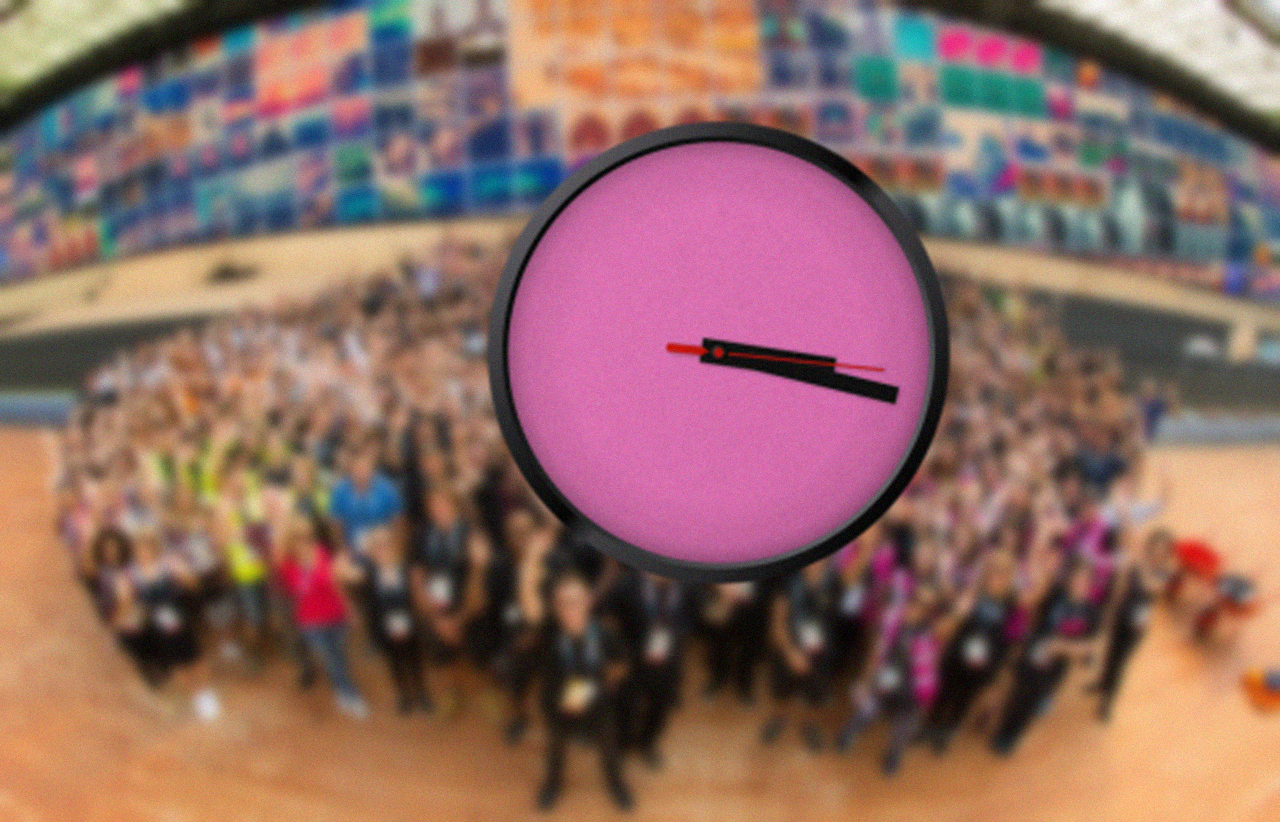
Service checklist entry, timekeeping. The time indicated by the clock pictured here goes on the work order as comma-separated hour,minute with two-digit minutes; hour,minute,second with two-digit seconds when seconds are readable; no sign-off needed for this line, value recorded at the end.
3,17,16
